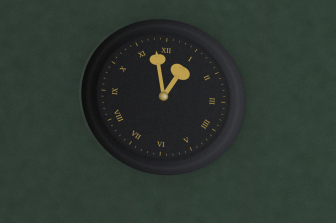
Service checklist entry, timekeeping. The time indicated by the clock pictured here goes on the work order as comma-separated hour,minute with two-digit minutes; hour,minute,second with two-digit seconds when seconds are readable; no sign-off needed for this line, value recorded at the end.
12,58
